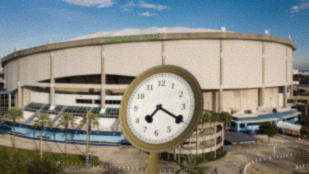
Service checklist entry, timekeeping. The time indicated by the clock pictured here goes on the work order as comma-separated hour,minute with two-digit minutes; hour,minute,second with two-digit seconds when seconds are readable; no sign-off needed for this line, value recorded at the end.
7,20
